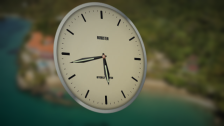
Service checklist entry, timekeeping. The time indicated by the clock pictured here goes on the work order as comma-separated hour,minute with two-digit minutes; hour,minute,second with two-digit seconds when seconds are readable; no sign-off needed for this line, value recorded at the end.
5,43
